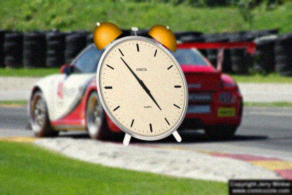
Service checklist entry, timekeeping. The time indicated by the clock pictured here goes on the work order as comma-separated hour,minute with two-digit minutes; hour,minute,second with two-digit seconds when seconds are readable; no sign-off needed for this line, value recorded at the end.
4,54
